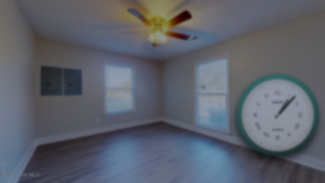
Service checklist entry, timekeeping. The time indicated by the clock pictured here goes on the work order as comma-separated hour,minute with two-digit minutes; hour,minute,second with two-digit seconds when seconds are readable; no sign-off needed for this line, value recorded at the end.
1,07
